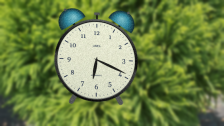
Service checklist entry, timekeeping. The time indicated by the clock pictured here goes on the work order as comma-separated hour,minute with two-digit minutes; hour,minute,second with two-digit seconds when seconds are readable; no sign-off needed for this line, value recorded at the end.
6,19
